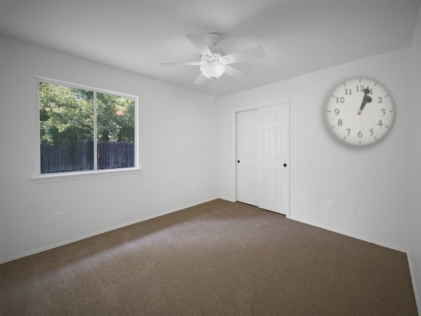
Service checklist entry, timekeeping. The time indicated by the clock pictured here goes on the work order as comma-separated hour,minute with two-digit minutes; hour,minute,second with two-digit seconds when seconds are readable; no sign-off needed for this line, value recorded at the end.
1,03
